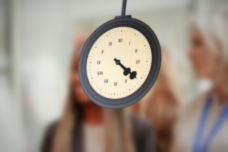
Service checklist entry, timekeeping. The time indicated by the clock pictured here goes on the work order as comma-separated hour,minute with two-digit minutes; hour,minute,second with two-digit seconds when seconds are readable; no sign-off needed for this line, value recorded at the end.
4,21
